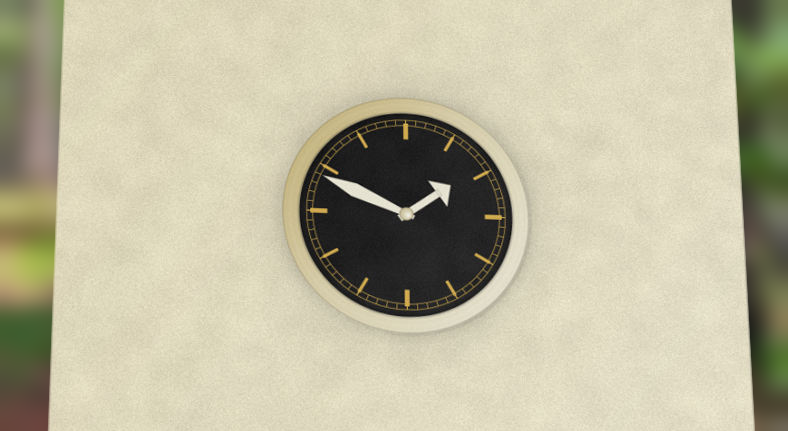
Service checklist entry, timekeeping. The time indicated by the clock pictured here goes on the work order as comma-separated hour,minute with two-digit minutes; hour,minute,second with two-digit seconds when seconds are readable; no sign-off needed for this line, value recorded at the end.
1,49
